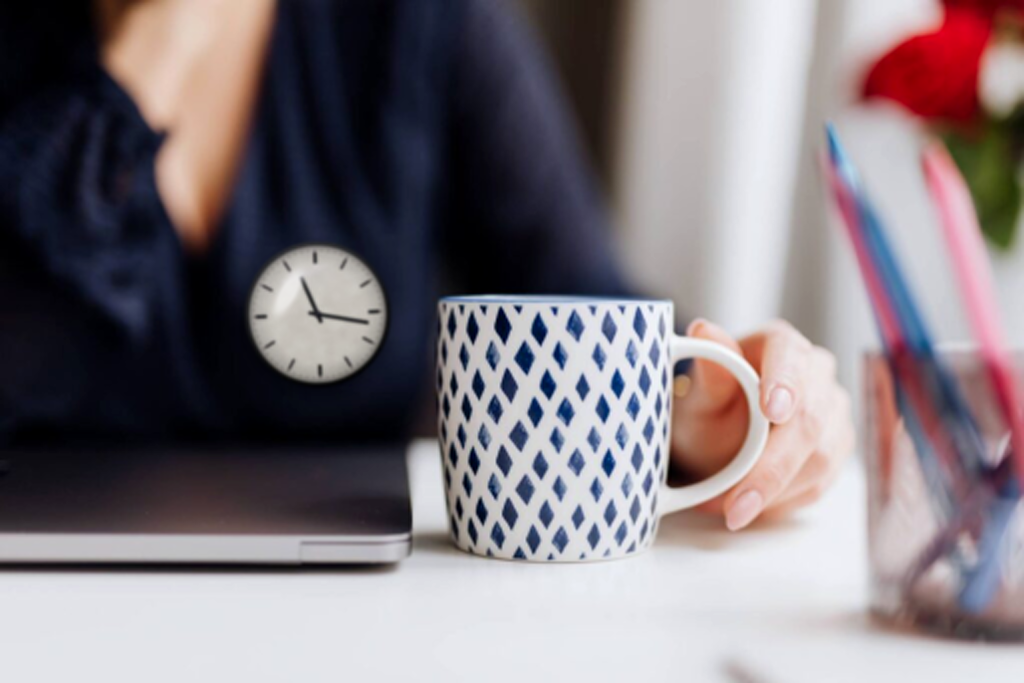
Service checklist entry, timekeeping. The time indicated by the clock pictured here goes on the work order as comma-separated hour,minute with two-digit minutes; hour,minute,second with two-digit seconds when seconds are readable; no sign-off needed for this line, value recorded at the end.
11,17
